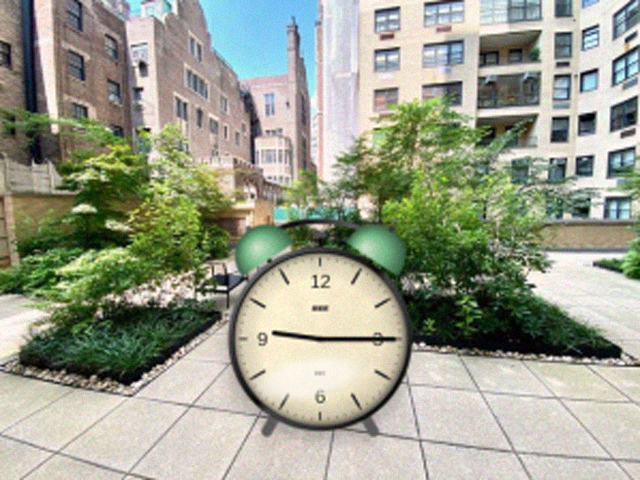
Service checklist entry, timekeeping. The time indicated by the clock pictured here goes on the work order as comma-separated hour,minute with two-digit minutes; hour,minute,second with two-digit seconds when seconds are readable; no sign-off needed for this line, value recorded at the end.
9,15
